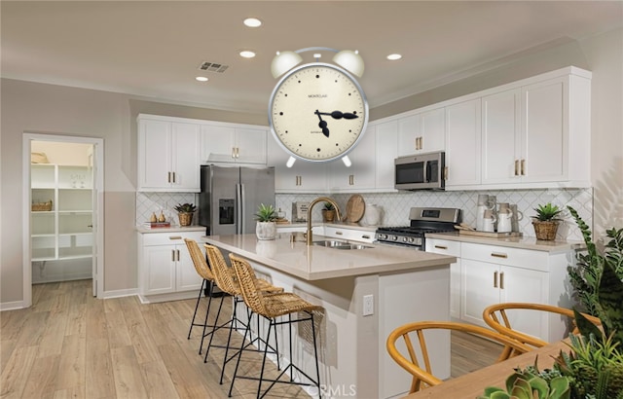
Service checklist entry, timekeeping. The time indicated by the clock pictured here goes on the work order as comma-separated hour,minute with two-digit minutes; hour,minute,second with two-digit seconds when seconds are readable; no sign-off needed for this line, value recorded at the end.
5,16
